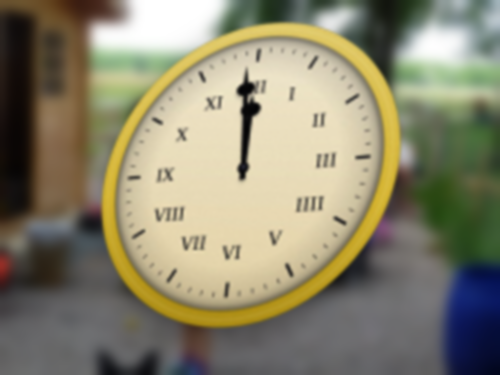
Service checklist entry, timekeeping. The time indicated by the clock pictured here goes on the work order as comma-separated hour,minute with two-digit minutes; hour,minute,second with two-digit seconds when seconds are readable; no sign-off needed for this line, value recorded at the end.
11,59
